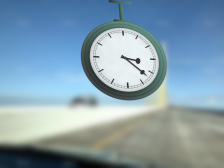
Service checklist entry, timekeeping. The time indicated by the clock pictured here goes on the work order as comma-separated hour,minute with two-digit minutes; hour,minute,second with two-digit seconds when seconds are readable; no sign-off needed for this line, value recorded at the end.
3,22
